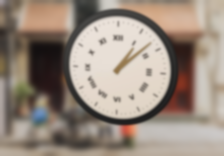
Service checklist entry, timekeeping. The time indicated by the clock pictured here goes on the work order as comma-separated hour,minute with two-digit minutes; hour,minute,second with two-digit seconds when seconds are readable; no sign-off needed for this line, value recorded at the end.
1,08
